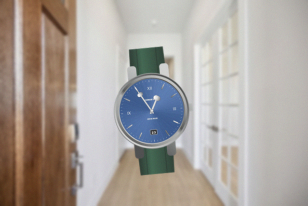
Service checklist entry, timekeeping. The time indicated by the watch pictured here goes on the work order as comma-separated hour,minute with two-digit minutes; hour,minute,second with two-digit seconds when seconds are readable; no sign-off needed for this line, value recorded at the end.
12,55
